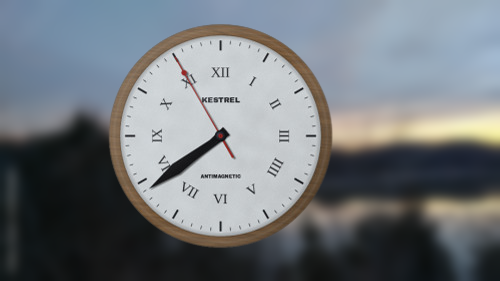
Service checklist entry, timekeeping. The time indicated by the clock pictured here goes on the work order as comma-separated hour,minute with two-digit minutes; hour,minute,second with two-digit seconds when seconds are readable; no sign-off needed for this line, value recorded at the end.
7,38,55
